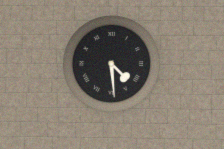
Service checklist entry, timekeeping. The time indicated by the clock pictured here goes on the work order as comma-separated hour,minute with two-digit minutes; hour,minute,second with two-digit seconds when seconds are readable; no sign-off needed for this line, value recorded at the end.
4,29
